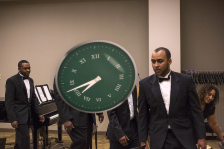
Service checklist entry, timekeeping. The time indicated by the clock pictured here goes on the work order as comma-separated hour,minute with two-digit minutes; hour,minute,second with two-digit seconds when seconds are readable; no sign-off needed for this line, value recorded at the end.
7,42
